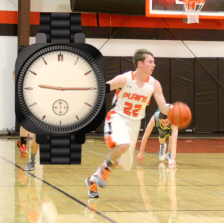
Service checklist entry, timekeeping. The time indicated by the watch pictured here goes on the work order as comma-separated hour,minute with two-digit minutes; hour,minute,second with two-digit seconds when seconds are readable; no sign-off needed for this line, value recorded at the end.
9,15
